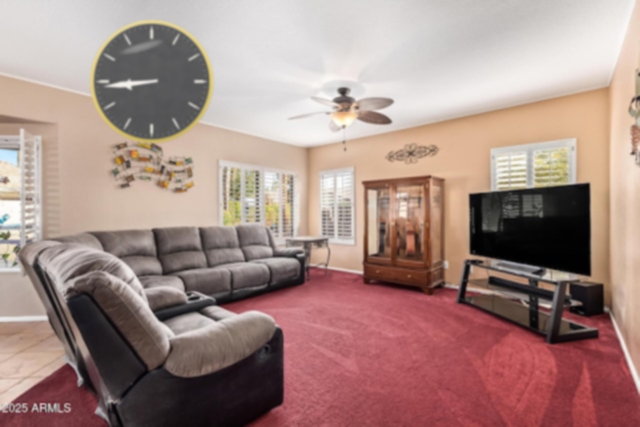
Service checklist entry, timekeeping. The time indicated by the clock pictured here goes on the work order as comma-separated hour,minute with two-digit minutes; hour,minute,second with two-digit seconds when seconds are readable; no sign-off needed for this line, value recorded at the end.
8,44
